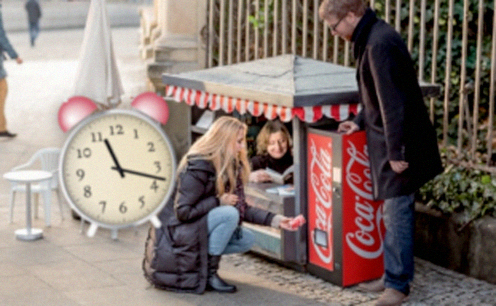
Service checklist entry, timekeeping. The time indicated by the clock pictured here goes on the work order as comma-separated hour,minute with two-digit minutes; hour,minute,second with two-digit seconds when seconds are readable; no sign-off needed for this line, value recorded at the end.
11,18
